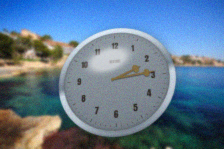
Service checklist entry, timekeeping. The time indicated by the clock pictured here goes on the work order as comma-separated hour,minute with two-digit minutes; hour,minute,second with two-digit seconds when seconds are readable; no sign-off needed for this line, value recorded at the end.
2,14
